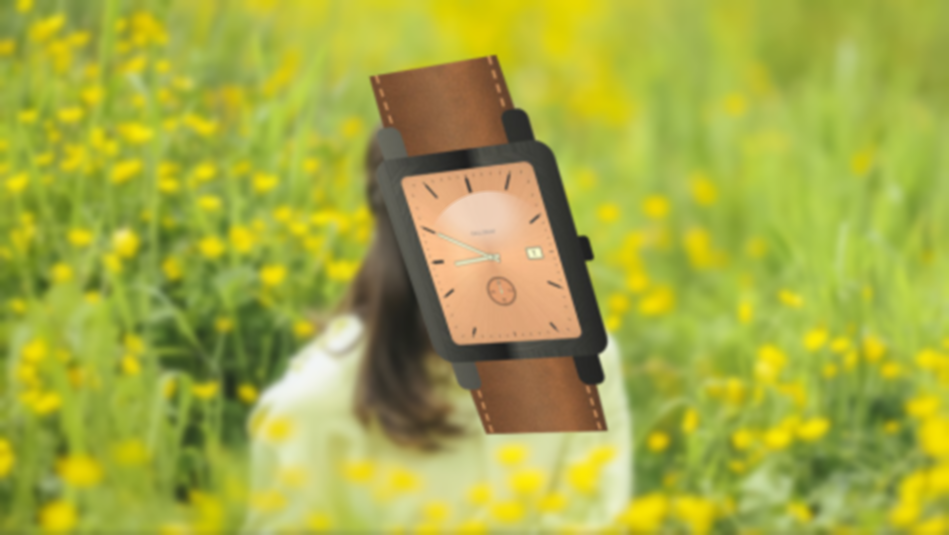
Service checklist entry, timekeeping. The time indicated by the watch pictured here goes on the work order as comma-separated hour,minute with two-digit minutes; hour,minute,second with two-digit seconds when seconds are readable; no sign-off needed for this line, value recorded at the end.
8,50
